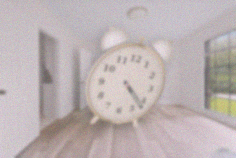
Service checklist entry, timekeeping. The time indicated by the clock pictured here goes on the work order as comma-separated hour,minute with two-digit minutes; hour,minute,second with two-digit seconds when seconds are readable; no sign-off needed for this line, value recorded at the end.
4,22
